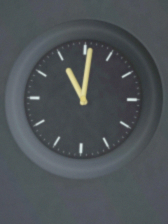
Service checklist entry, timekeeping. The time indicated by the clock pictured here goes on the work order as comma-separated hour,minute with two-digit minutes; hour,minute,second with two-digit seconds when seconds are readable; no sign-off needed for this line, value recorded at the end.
11,01
